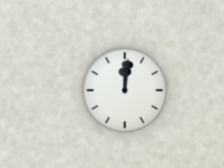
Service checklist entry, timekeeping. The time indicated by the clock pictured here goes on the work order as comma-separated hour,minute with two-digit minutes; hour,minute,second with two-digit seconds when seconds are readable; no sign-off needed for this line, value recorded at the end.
12,01
